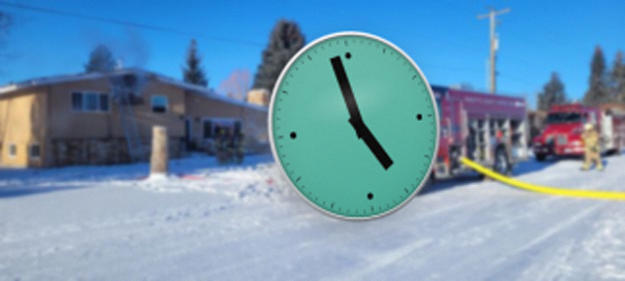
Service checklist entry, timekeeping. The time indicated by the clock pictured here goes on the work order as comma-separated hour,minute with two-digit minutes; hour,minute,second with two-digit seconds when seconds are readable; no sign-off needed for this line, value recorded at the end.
4,58
